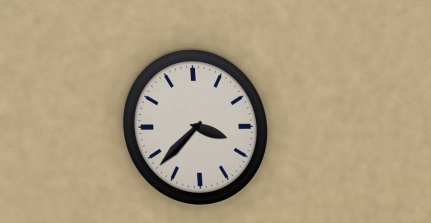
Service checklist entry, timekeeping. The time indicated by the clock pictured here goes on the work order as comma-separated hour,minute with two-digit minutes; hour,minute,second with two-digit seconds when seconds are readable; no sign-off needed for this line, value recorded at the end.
3,38
